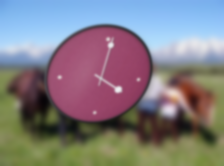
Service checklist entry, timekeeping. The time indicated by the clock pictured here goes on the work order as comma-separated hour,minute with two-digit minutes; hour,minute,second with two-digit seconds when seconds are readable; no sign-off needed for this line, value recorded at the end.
4,01
